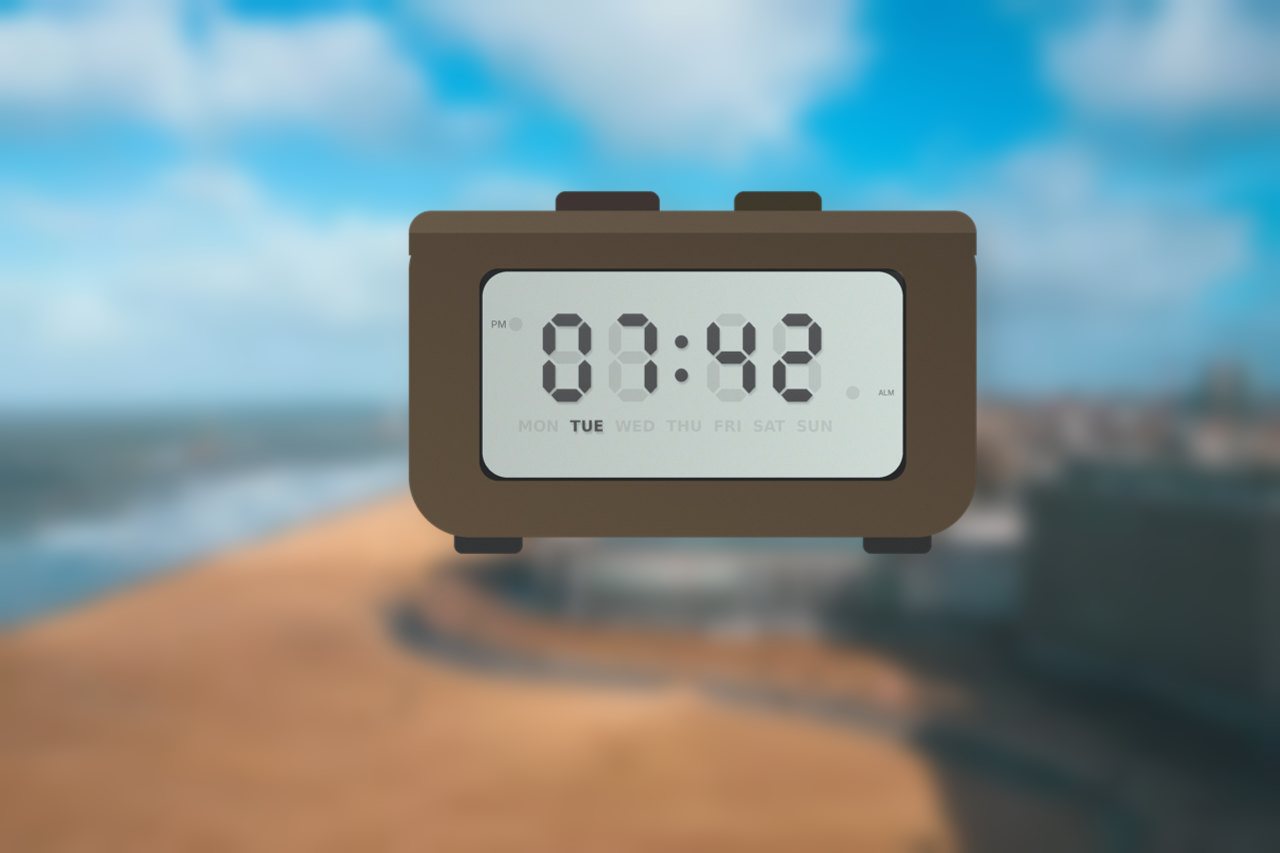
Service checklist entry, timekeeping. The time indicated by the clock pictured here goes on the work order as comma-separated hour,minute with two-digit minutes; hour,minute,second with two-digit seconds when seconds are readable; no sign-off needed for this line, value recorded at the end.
7,42
